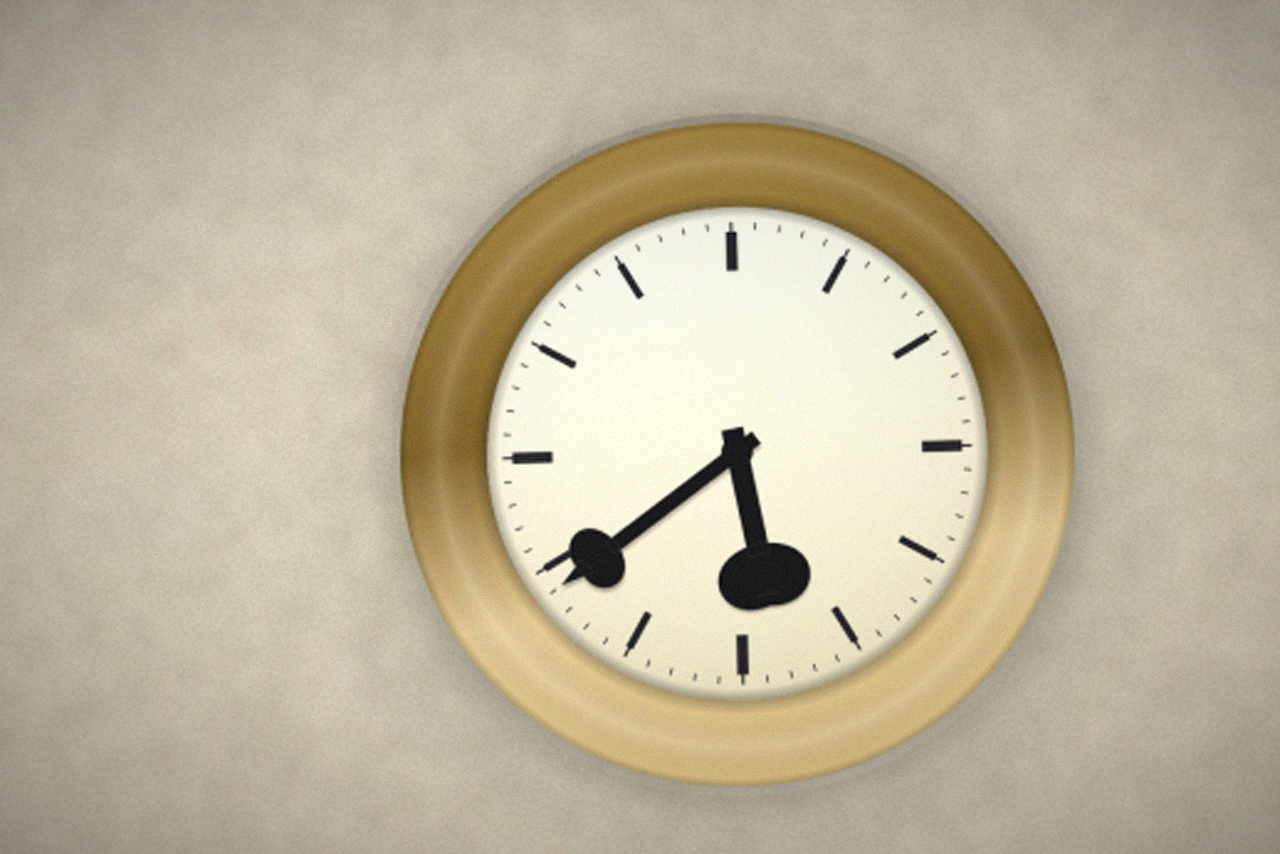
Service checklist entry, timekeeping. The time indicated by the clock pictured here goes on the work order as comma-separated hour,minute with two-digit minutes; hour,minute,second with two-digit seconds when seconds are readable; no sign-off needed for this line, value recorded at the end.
5,39
